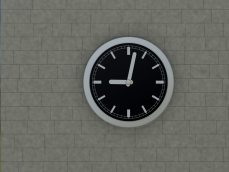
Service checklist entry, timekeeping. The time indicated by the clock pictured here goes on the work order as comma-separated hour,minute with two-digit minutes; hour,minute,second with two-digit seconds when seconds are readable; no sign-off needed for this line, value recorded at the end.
9,02
